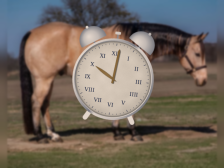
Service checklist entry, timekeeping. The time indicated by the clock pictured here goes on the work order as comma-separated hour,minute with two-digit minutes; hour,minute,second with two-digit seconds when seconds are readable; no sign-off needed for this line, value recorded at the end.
10,01
